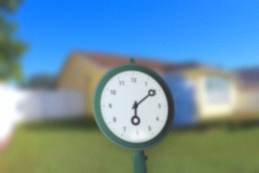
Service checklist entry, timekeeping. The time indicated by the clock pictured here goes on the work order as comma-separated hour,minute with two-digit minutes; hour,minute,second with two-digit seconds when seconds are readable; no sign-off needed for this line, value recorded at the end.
6,09
